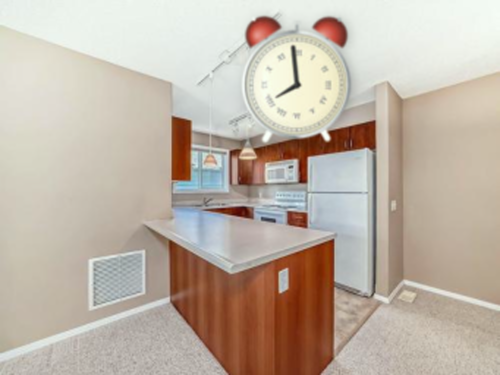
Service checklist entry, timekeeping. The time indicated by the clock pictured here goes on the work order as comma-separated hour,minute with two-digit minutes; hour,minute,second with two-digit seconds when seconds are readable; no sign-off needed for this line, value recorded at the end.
7,59
